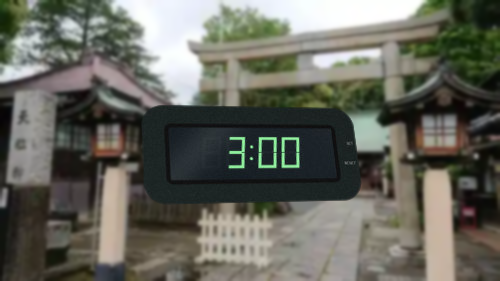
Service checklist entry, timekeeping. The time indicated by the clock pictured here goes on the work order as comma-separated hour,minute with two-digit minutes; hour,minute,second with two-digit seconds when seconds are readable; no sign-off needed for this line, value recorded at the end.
3,00
